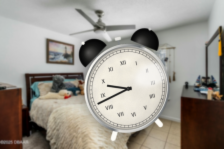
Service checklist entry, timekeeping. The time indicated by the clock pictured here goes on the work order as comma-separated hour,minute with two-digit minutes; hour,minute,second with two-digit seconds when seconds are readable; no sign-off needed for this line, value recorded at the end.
9,43
